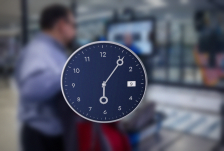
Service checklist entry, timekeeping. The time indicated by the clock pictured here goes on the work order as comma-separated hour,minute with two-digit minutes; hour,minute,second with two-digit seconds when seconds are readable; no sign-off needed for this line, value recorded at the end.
6,06
